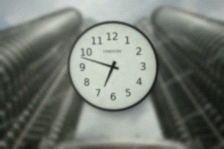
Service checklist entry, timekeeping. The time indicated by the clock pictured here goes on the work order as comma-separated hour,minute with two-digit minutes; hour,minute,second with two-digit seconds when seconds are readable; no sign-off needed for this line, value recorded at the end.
6,48
